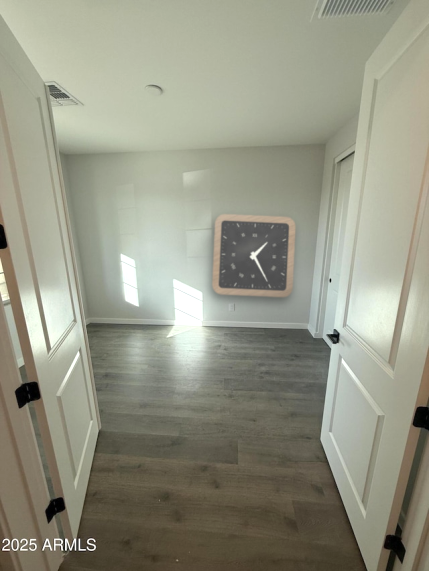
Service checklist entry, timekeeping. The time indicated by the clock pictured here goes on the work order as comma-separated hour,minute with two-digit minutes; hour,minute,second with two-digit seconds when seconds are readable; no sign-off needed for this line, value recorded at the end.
1,25
